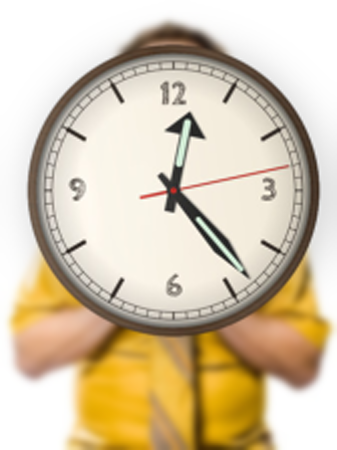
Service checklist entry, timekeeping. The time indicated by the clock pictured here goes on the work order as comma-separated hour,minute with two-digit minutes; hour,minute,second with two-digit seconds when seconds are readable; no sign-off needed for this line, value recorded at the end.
12,23,13
